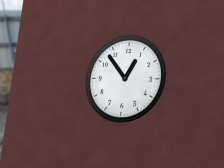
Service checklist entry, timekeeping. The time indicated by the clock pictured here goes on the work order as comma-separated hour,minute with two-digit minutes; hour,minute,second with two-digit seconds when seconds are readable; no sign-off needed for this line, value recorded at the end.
12,53
